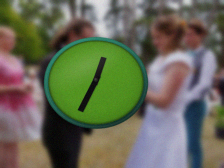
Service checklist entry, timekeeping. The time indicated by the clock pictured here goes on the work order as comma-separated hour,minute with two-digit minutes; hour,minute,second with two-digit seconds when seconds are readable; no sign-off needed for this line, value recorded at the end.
12,34
